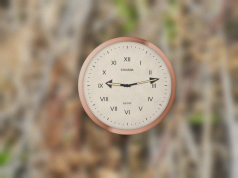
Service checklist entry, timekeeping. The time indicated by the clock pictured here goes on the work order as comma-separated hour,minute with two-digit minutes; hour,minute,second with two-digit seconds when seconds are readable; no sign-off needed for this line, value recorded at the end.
9,13
